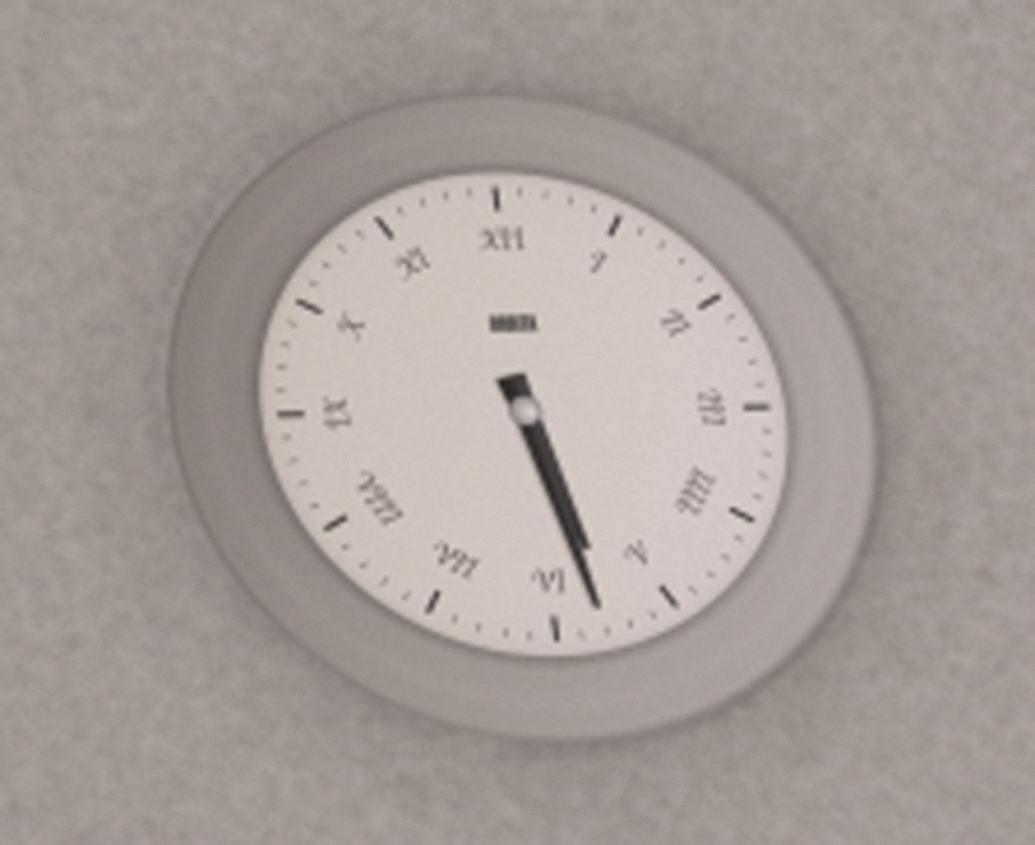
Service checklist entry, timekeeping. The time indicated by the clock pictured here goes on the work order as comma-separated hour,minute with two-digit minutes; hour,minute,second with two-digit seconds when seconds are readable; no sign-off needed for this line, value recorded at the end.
5,28
